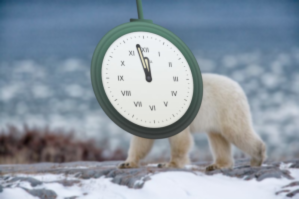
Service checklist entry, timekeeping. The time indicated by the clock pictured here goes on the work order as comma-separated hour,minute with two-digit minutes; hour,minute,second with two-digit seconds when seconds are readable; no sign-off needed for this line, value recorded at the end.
11,58
